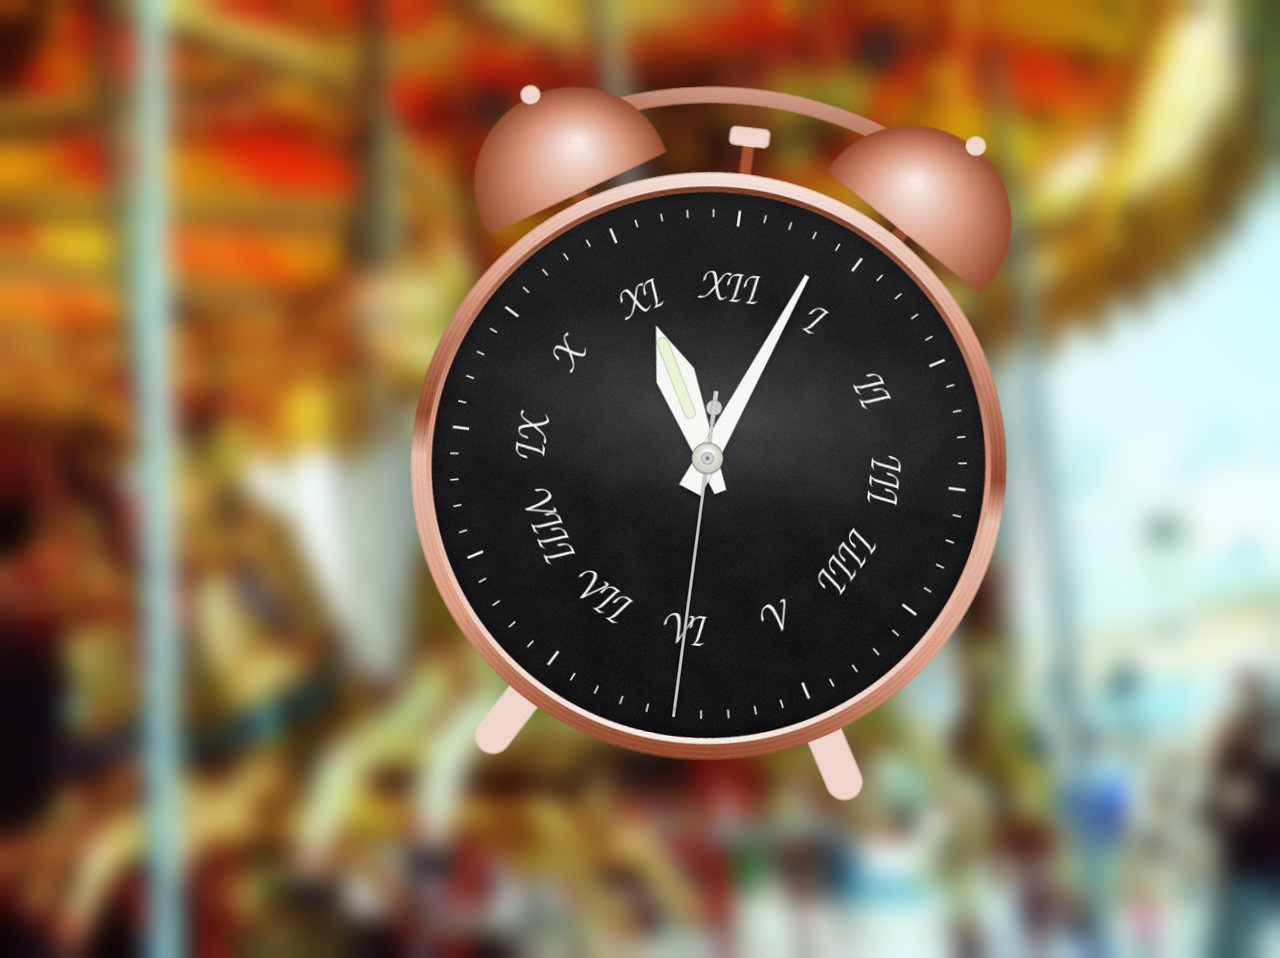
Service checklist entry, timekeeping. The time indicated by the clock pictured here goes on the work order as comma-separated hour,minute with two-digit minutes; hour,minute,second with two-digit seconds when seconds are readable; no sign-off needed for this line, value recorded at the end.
11,03,30
